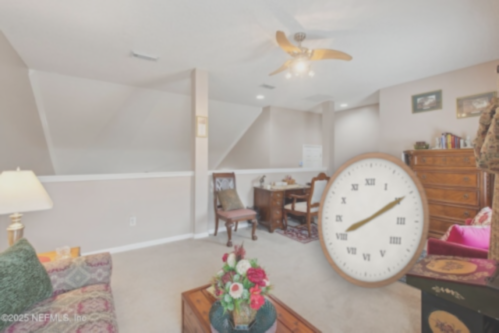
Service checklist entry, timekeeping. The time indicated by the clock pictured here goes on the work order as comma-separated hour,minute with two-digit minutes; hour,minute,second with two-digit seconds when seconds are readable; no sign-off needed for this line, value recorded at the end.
8,10
